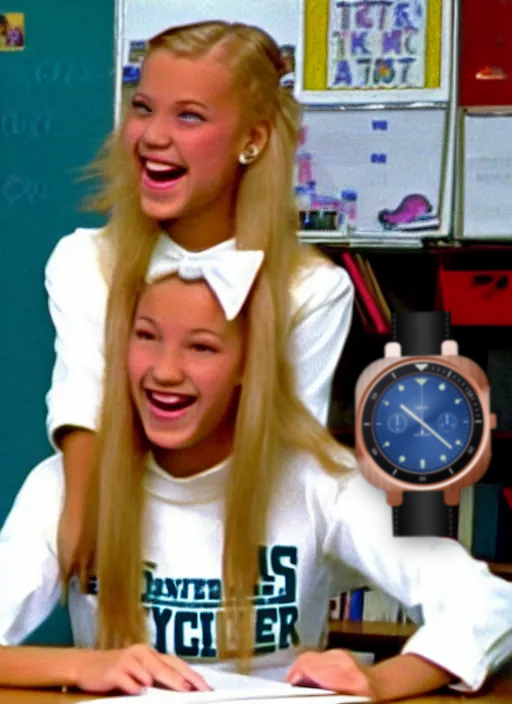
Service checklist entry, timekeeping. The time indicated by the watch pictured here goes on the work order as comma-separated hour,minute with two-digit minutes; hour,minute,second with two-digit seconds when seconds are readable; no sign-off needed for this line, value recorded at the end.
10,22
